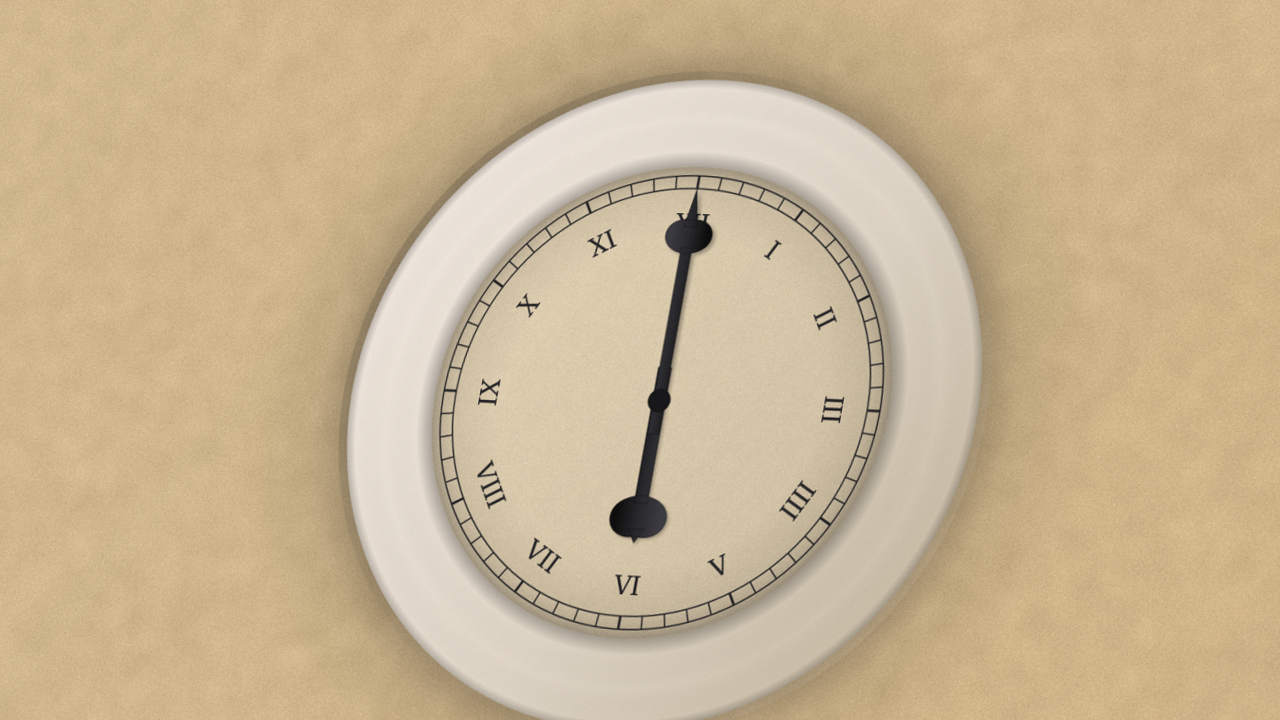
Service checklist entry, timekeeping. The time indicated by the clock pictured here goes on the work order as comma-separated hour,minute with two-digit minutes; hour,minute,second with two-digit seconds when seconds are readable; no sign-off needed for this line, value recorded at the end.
6,00
